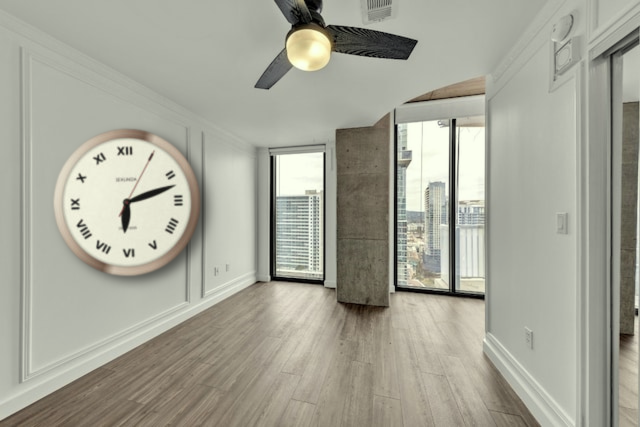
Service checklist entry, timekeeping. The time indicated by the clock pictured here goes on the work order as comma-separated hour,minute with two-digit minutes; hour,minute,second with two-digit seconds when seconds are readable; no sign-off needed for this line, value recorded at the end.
6,12,05
